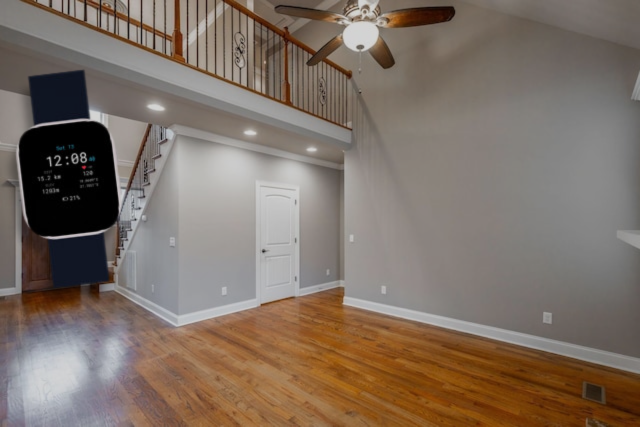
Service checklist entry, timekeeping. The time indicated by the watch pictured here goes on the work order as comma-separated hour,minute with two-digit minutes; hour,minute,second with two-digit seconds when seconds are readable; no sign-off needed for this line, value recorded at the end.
12,08
